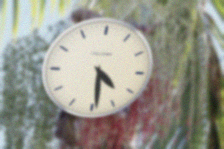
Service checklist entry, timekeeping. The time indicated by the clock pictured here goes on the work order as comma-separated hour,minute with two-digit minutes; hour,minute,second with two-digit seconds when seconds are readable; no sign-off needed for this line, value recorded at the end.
4,29
